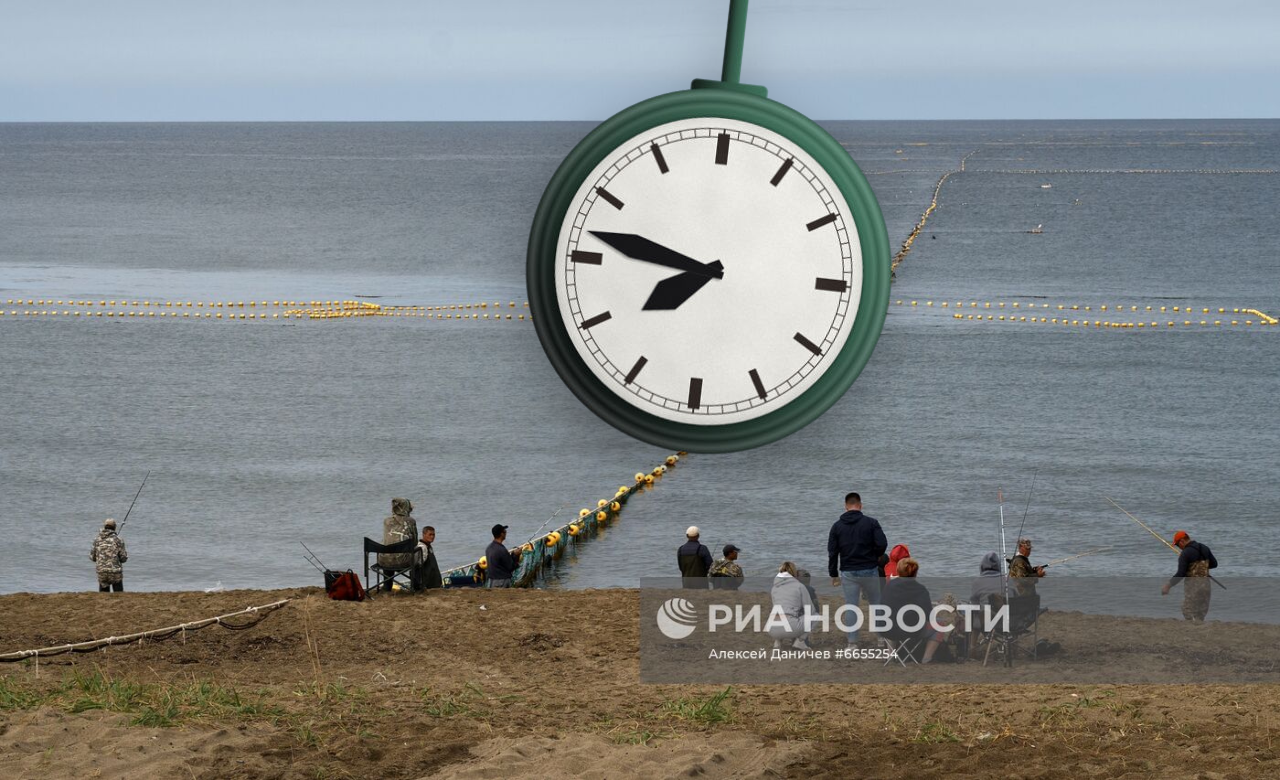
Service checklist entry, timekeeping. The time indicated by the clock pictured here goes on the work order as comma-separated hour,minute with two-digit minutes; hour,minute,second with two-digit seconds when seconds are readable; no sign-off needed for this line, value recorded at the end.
7,47
